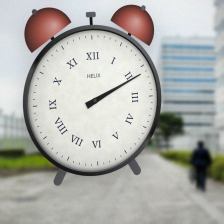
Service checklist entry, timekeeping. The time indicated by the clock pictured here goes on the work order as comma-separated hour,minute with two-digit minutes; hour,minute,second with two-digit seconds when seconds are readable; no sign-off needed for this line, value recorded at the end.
2,11
